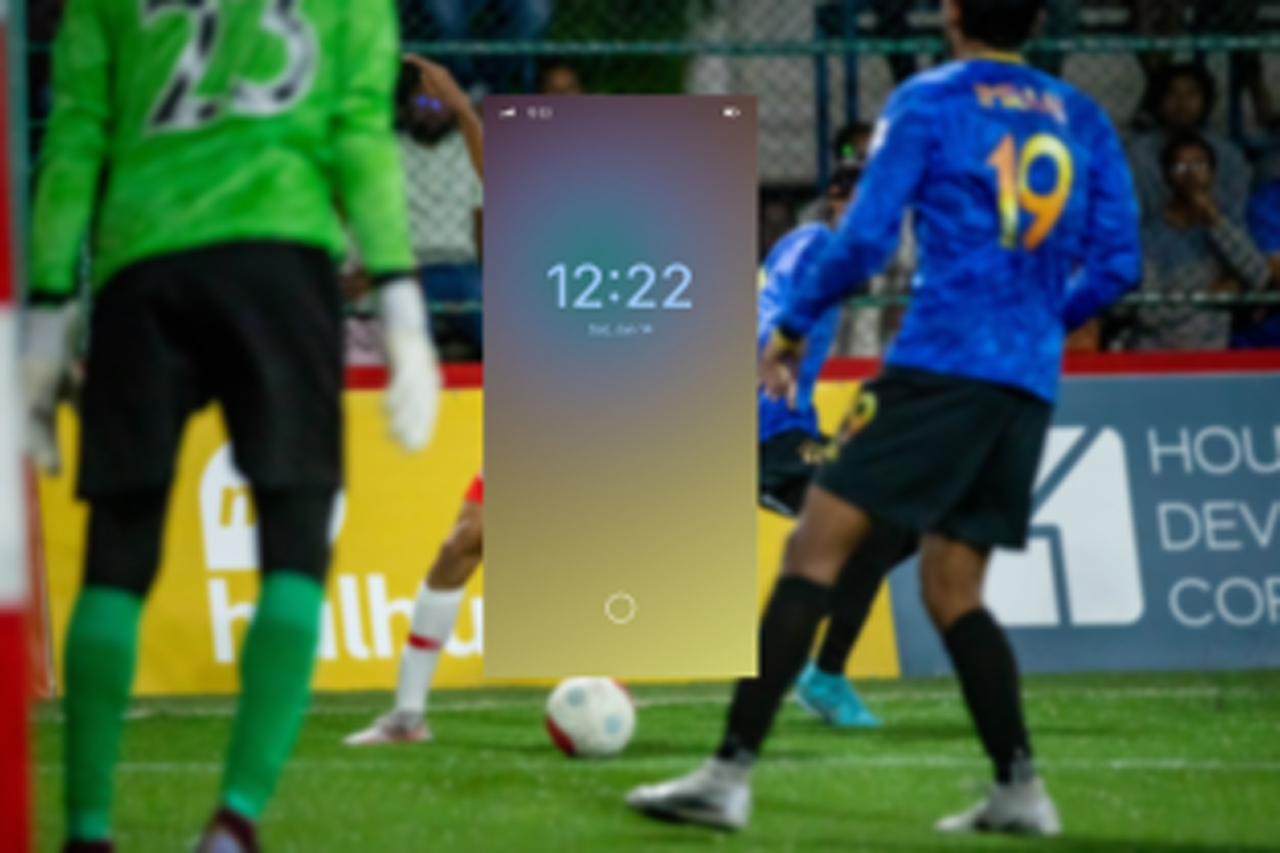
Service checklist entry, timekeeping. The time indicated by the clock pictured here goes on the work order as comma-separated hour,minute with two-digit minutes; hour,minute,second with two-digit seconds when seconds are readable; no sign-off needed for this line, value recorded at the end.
12,22
